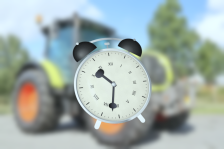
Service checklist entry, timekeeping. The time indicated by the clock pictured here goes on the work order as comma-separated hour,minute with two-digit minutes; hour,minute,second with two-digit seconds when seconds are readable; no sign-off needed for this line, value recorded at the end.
10,32
